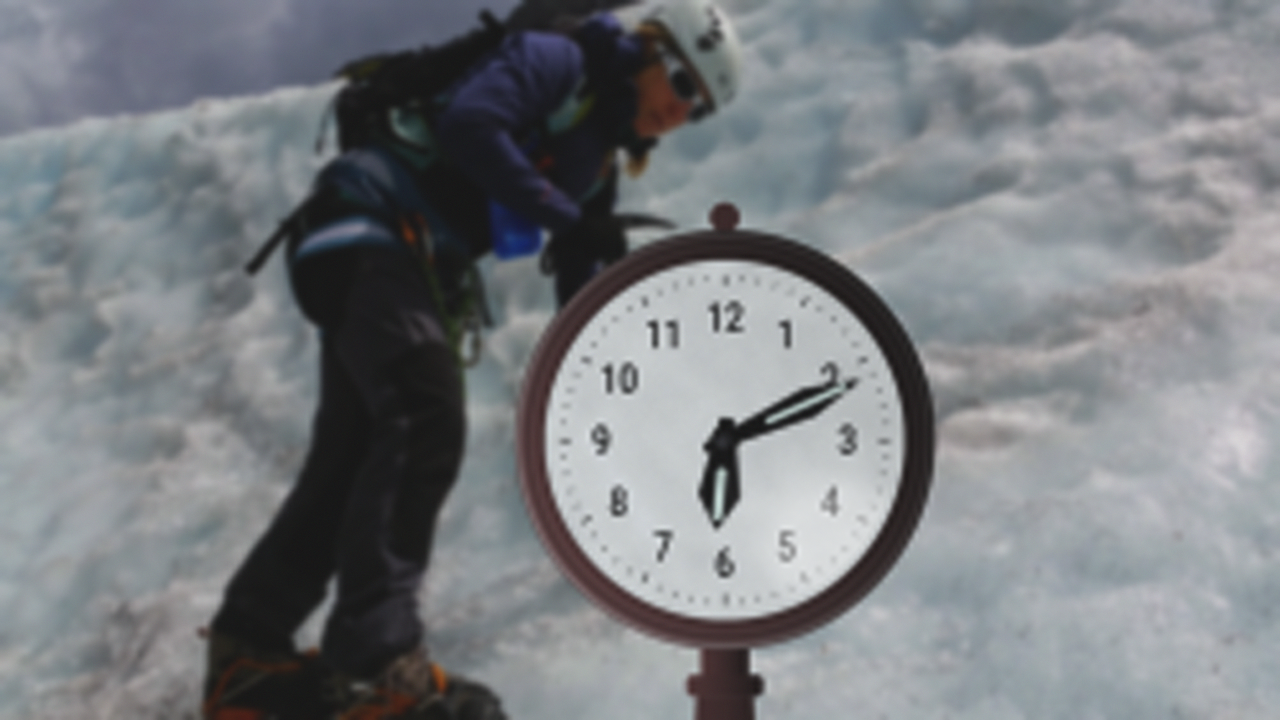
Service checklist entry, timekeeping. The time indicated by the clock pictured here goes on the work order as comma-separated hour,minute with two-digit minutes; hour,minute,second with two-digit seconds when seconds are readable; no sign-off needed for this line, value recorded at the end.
6,11
